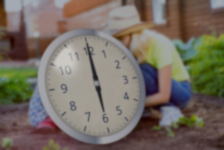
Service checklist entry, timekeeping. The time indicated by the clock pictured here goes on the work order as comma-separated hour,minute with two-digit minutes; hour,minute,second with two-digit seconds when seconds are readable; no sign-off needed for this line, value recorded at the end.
6,00
